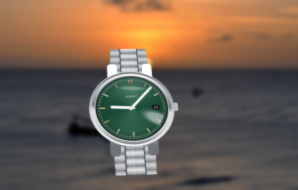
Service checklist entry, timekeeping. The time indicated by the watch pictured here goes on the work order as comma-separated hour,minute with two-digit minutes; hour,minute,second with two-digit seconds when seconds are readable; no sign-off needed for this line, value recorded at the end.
9,07
